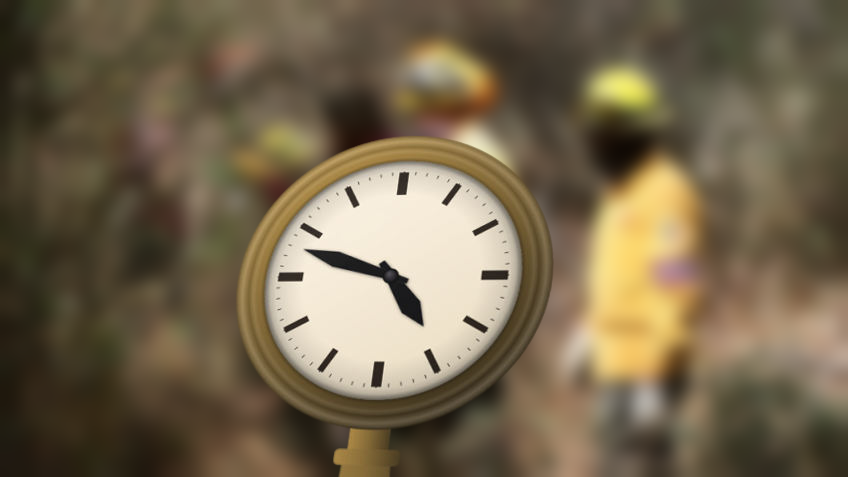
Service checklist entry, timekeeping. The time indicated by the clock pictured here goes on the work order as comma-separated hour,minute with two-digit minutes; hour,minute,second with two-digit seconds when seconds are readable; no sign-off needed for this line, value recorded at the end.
4,48
